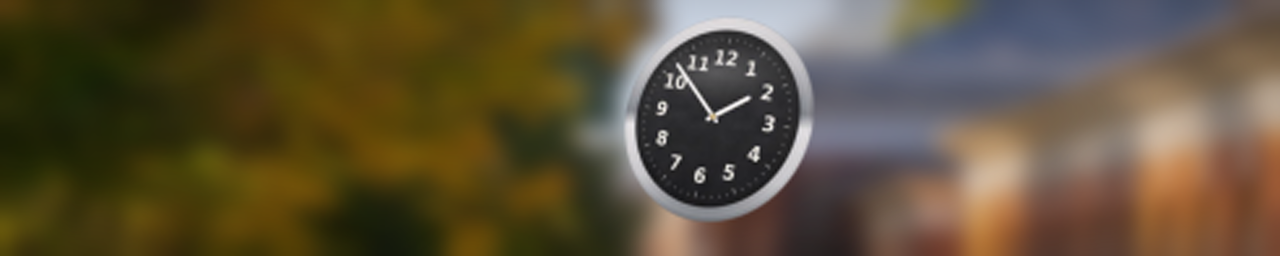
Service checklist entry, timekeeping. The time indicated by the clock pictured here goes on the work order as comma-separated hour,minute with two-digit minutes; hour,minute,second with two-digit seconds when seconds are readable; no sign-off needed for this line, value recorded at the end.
1,52
